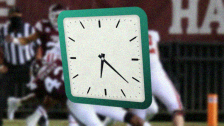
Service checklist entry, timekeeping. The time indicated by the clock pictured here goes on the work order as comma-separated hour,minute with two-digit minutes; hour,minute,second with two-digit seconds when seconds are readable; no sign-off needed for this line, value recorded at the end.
6,22
